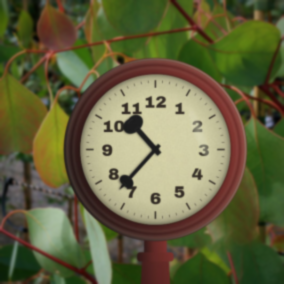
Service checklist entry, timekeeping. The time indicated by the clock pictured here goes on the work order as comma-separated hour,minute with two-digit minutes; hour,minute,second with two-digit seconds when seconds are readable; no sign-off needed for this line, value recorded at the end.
10,37
